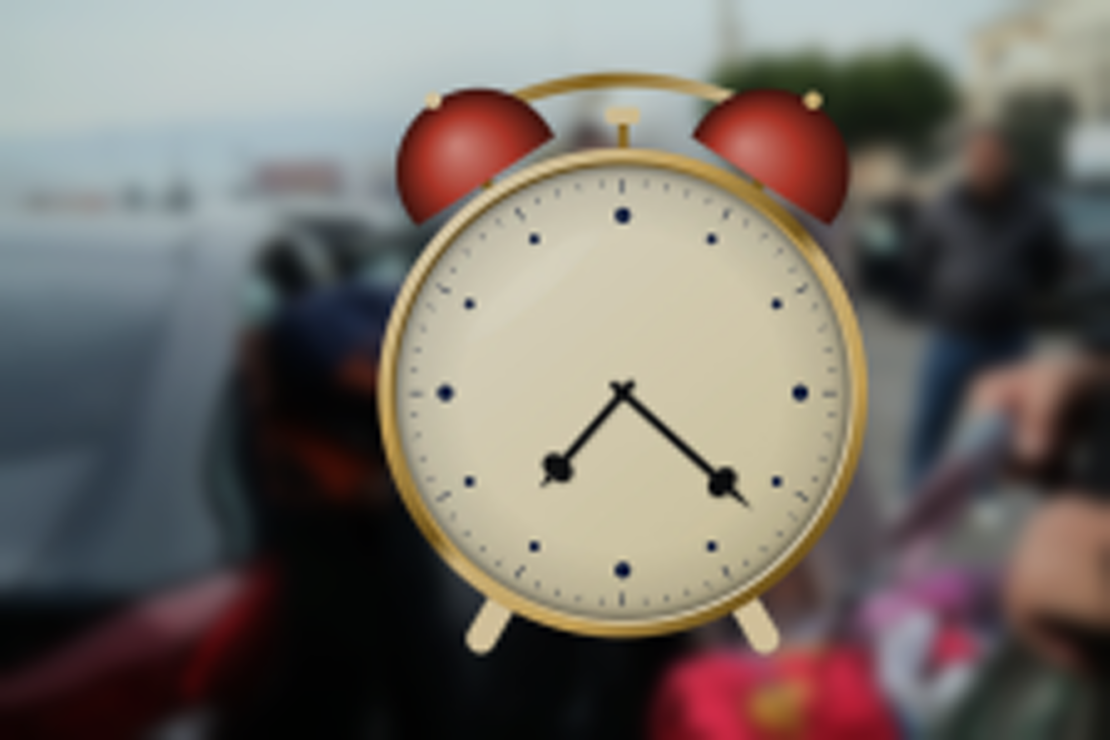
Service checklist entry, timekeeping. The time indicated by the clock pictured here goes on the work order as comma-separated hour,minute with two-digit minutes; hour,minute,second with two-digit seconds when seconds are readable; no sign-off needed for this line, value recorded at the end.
7,22
